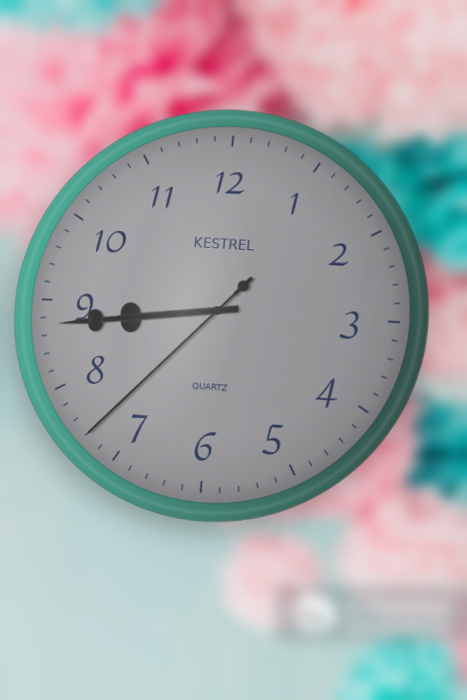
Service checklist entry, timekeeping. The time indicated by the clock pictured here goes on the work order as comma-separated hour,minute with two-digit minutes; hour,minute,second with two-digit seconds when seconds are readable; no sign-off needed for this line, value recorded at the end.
8,43,37
